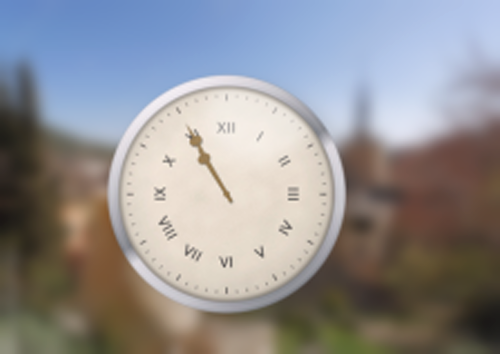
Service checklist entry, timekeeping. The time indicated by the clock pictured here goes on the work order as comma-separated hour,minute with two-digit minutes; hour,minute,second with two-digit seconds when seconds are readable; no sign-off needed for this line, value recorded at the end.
10,55
